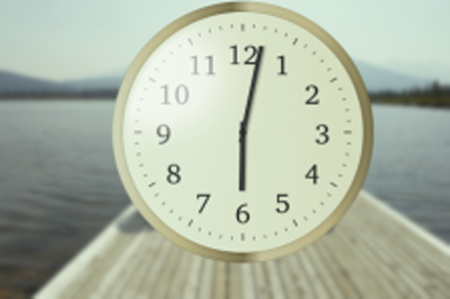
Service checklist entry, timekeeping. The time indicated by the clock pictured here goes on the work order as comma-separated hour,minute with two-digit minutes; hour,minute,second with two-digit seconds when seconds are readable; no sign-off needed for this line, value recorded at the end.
6,02
